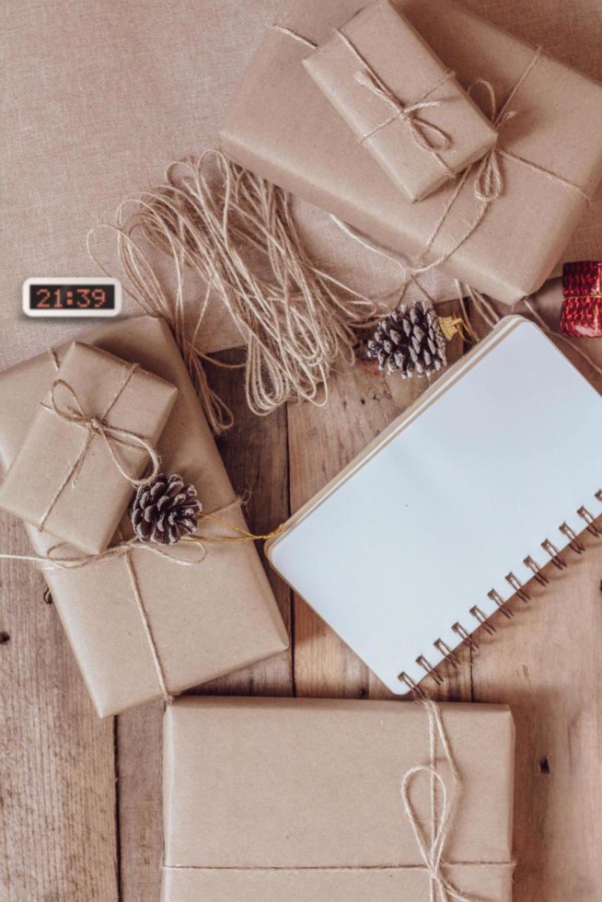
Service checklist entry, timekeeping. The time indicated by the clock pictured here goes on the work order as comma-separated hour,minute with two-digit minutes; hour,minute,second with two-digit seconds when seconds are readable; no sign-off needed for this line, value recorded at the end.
21,39
